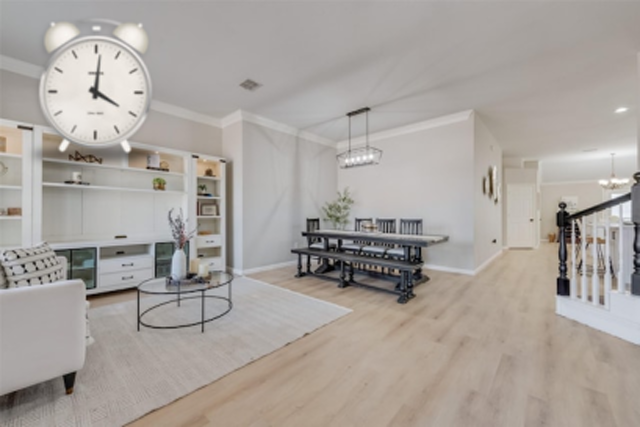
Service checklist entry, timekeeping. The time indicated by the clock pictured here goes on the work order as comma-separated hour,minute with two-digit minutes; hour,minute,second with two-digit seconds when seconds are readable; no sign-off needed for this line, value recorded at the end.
4,01
